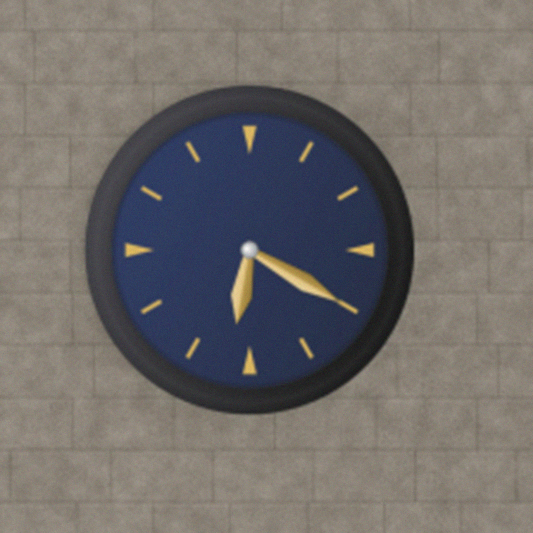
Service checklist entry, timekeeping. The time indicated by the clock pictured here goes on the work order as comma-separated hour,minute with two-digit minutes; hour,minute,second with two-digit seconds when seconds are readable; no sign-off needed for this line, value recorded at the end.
6,20
